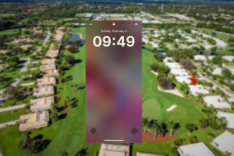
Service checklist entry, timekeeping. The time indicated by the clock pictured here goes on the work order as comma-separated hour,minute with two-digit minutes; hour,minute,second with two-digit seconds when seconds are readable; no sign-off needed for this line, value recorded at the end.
9,49
